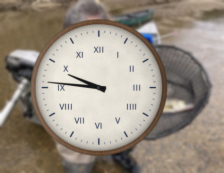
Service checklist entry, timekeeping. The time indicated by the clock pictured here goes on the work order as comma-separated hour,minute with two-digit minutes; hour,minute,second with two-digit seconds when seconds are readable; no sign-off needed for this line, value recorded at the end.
9,46
